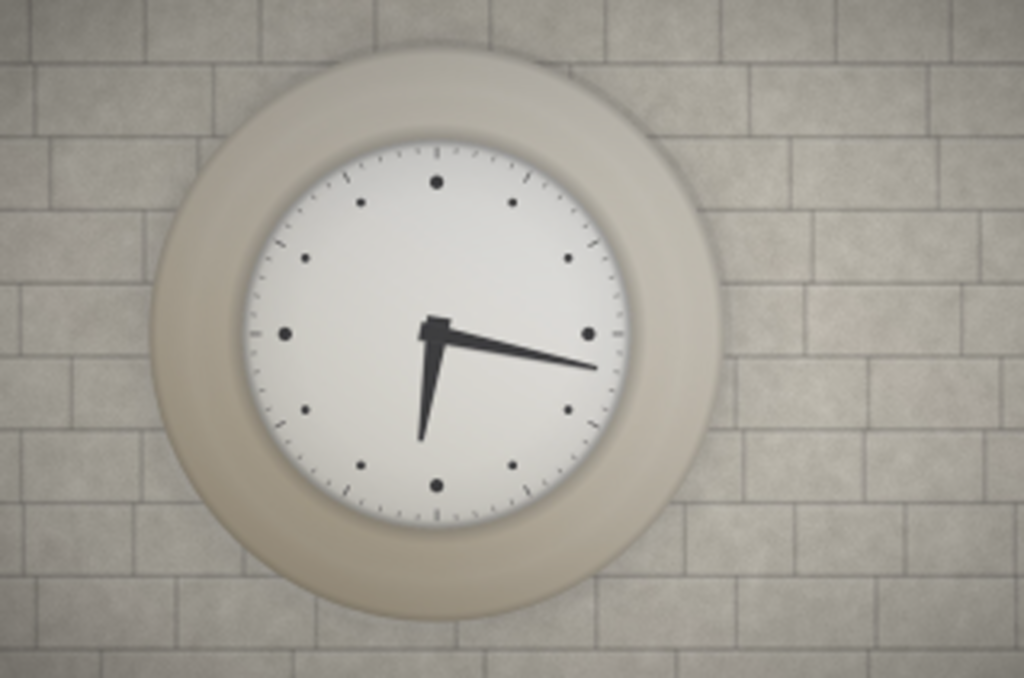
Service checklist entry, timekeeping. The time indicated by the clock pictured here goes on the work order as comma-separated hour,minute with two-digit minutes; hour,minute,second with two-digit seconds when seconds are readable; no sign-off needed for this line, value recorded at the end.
6,17
